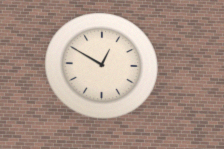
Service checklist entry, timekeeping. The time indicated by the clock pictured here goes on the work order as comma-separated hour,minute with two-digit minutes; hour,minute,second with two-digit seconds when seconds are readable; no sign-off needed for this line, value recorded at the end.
12,50
